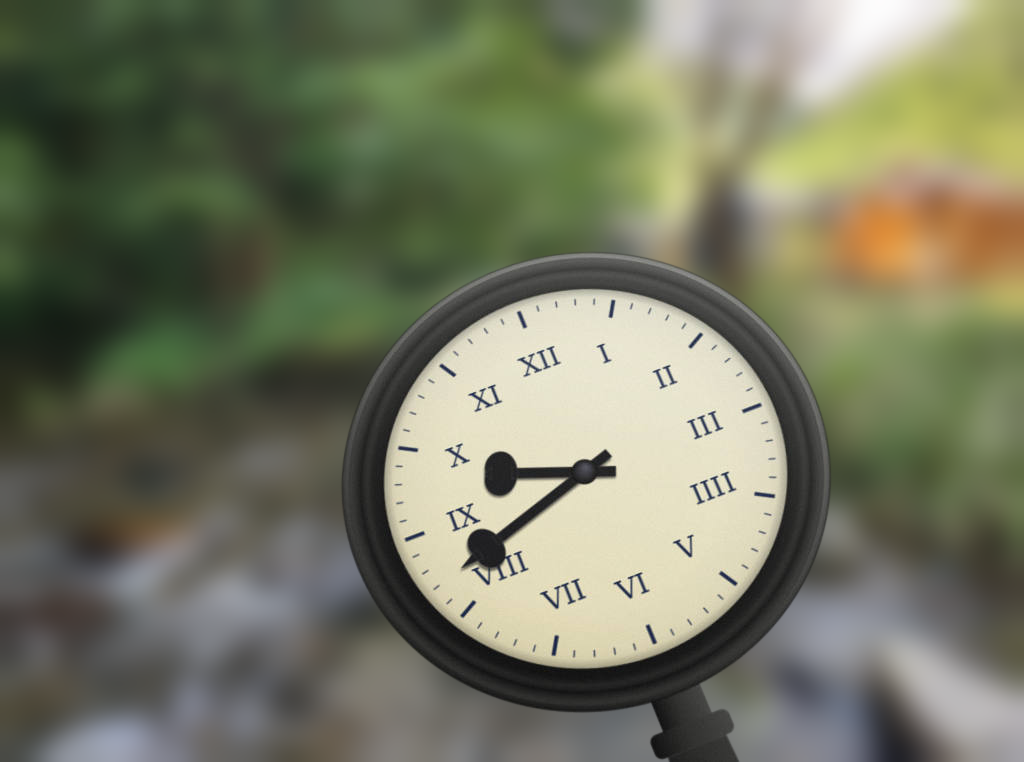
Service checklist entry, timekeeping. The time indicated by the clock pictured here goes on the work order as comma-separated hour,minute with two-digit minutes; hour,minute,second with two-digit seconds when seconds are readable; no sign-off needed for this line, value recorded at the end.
9,42
